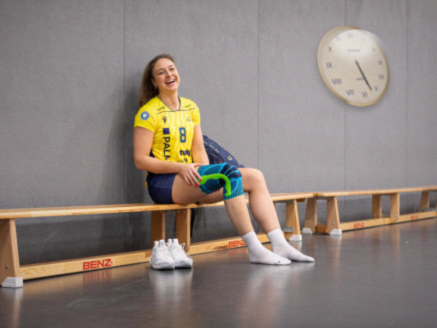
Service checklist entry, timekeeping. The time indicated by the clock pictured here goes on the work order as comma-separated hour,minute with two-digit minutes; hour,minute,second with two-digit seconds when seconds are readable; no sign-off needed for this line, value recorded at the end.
5,27
